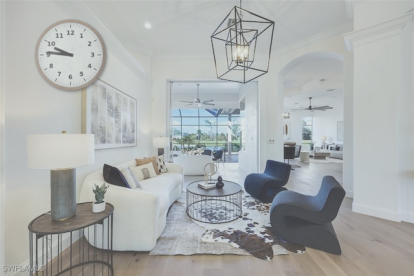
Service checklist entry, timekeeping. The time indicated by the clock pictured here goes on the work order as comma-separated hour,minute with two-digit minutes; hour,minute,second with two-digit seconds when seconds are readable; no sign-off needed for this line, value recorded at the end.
9,46
